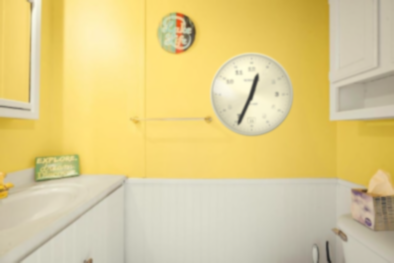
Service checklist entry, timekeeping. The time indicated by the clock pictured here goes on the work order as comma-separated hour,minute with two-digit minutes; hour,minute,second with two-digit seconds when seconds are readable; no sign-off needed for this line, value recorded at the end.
12,34
